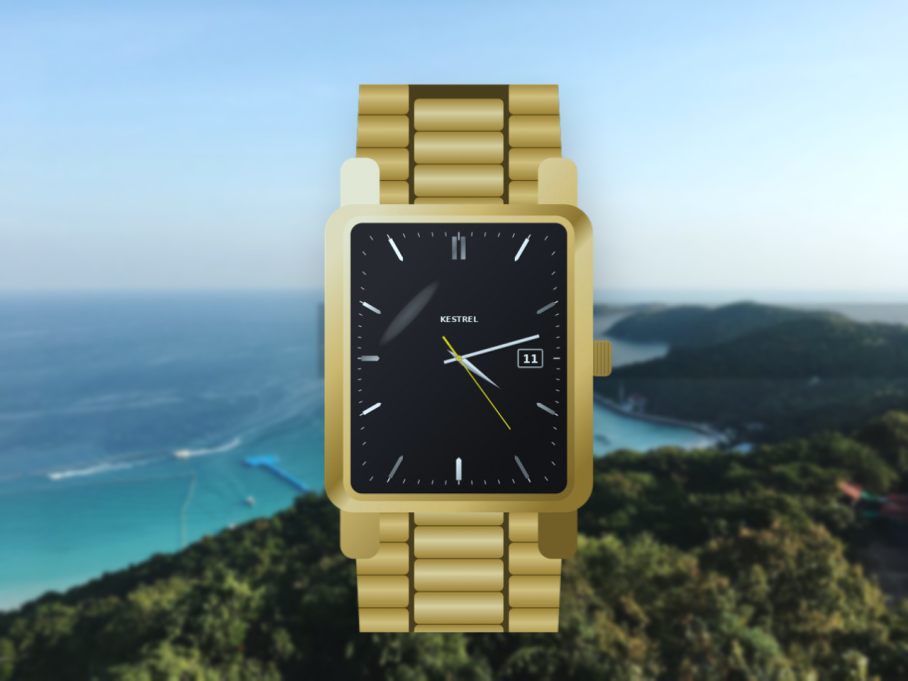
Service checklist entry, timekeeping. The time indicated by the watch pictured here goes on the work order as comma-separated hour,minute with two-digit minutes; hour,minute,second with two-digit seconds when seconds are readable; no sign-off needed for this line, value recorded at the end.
4,12,24
